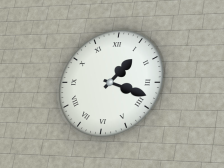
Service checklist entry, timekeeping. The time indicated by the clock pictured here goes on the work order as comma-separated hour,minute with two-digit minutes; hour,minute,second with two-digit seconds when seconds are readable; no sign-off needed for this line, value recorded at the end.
1,18
